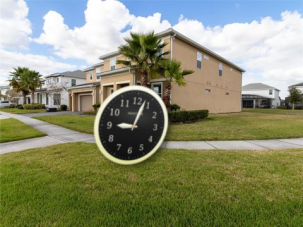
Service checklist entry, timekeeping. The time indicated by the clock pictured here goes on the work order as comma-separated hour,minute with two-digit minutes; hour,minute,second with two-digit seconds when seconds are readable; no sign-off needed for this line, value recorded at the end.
9,03
